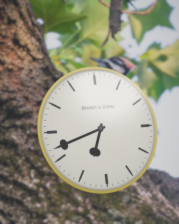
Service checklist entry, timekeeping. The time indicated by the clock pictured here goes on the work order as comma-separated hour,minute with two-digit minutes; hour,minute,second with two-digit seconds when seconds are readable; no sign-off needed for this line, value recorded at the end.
6,42
